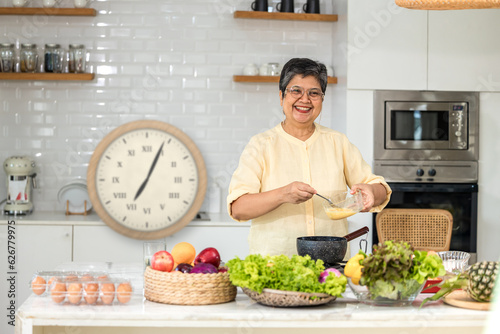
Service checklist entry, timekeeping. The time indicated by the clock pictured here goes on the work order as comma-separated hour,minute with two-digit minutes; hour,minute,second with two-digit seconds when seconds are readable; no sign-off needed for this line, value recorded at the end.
7,04
